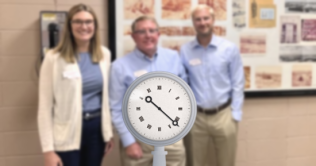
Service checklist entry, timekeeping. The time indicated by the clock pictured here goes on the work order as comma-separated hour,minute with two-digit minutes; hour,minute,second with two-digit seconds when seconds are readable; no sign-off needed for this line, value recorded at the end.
10,22
